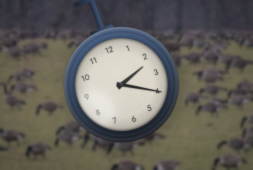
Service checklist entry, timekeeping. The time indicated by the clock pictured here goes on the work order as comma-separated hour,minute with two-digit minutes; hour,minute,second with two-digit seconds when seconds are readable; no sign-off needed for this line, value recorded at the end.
2,20
